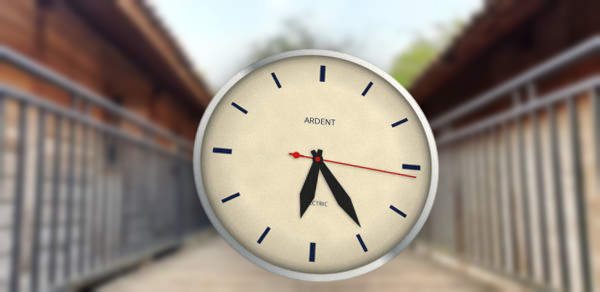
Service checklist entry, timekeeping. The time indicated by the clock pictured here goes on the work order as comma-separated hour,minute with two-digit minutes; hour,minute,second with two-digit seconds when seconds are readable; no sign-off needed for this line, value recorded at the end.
6,24,16
